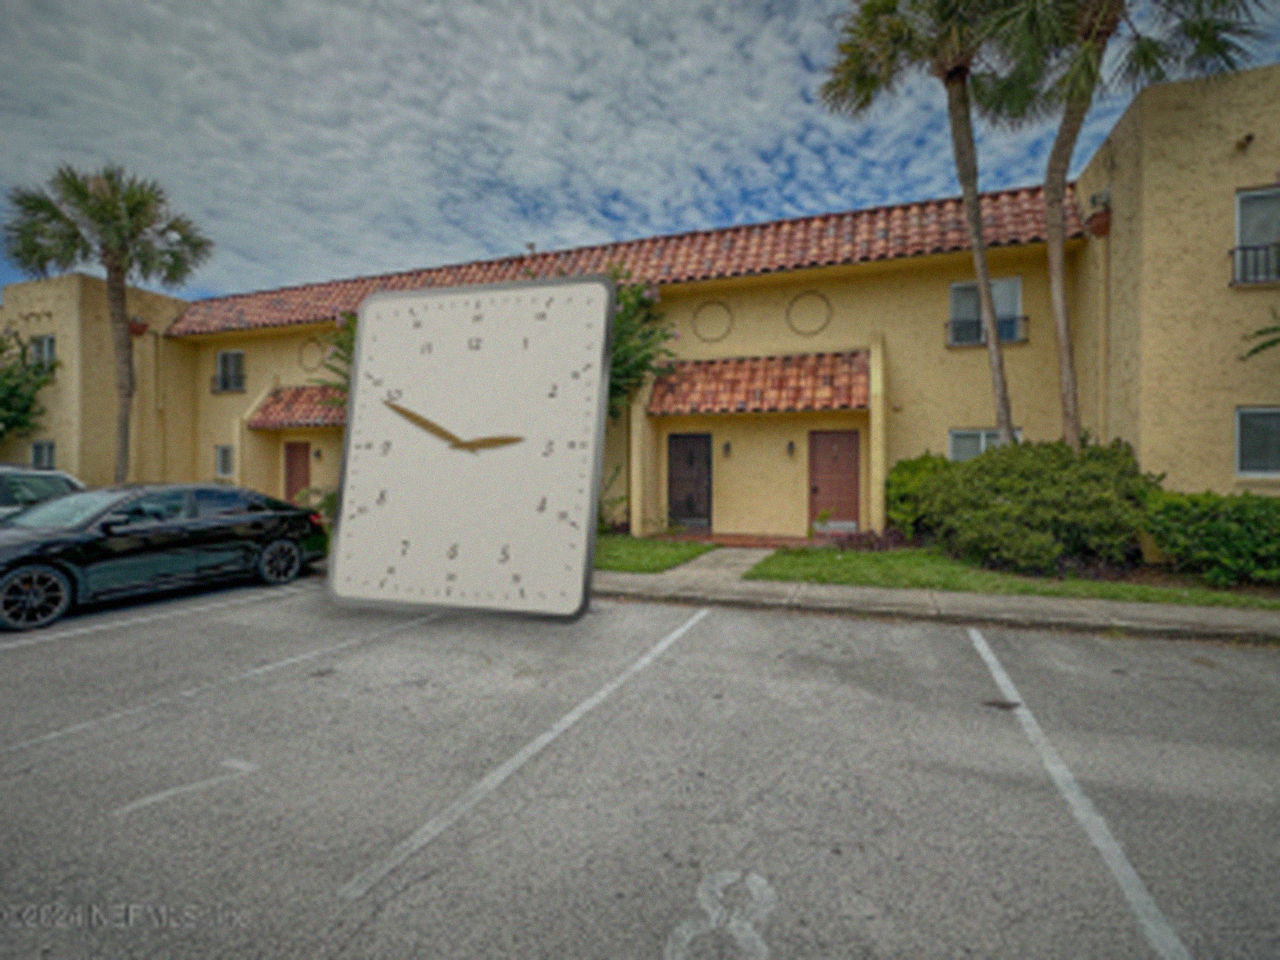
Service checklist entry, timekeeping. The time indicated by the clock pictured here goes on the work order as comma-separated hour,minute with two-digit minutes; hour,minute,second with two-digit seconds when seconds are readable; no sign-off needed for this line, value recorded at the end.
2,49
